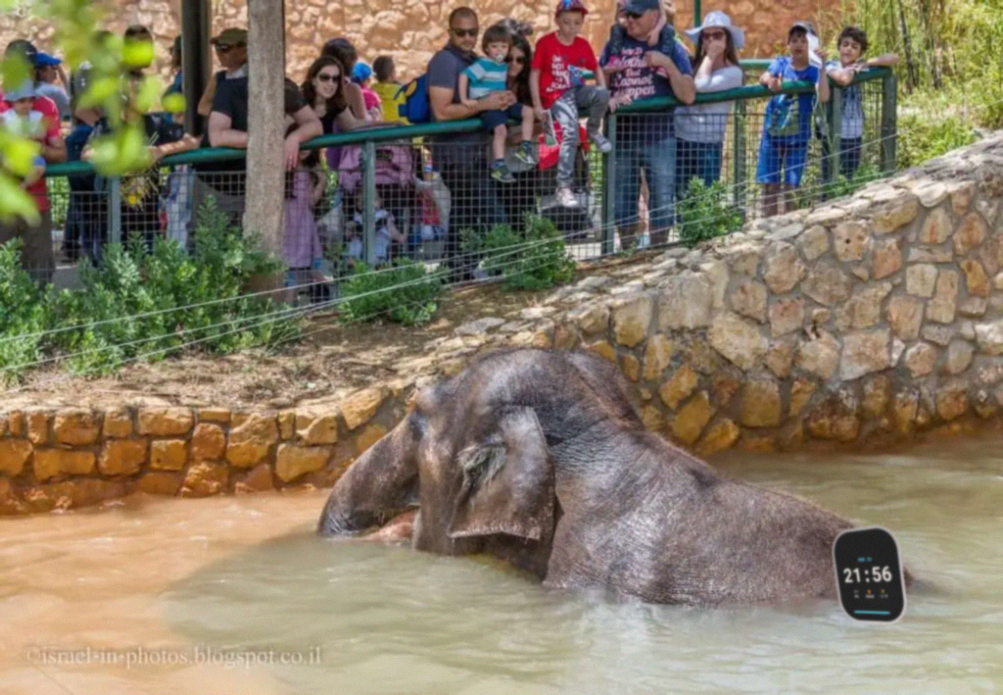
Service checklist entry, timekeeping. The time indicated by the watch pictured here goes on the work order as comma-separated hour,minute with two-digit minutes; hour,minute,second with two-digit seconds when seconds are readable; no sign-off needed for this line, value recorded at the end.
21,56
